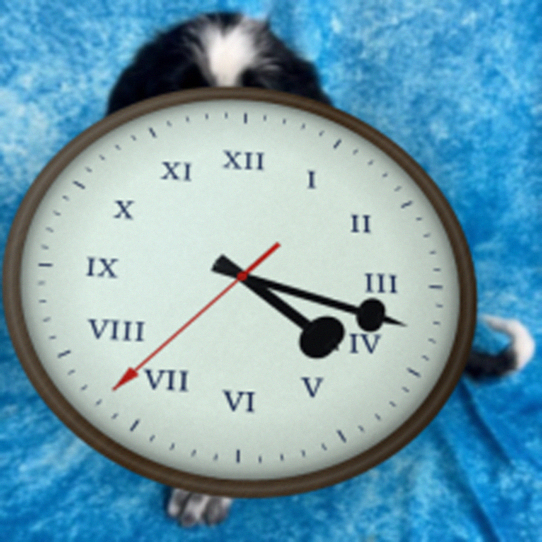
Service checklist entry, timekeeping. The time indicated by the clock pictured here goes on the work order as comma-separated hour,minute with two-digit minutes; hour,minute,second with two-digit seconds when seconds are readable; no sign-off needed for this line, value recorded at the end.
4,17,37
